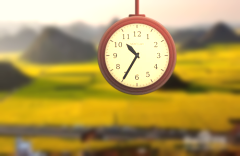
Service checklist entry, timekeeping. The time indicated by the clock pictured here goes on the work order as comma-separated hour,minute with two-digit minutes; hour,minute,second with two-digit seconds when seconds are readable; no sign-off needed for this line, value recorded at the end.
10,35
